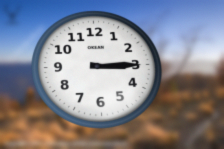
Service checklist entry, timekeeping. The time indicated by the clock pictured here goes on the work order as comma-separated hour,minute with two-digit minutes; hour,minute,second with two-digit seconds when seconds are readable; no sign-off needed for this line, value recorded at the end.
3,15
